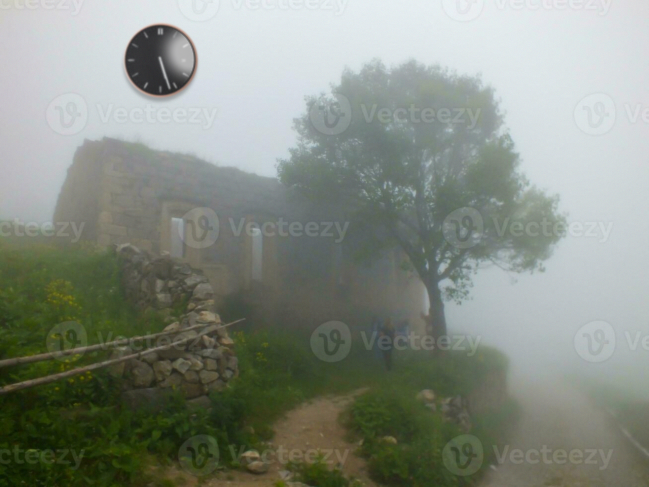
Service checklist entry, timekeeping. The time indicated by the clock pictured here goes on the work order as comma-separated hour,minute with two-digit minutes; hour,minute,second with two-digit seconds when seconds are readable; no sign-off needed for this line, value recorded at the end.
5,27
